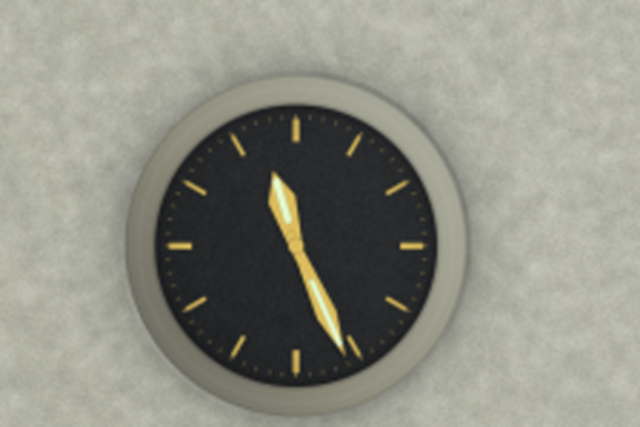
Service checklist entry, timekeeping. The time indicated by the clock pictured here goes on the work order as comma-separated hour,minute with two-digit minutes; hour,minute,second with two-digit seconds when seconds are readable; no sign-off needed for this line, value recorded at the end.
11,26
